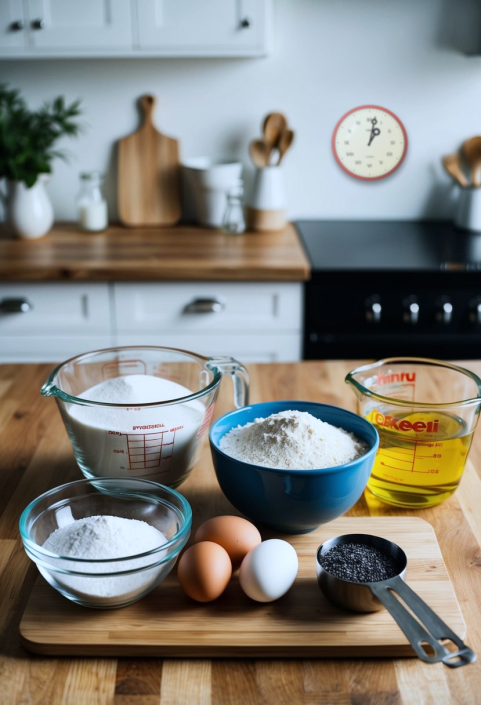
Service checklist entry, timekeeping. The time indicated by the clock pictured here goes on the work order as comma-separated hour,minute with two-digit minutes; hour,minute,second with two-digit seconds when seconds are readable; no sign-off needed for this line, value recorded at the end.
1,02
